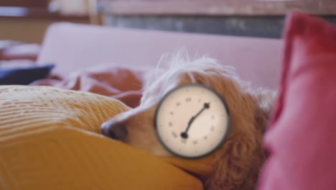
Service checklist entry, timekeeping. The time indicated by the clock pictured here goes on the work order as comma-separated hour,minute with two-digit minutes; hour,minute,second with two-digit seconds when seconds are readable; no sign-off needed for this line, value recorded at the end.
7,09
